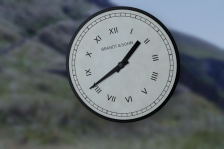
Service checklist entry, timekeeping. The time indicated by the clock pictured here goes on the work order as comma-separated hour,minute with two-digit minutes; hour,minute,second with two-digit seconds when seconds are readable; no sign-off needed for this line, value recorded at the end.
1,41
